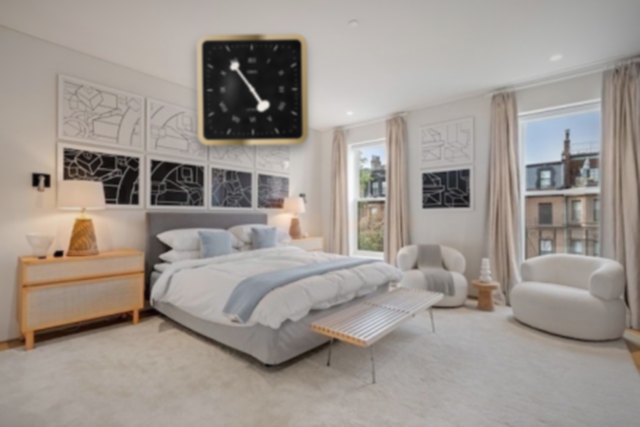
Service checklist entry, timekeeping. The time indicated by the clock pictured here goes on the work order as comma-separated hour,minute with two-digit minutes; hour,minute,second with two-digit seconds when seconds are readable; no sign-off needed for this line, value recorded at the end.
4,54
